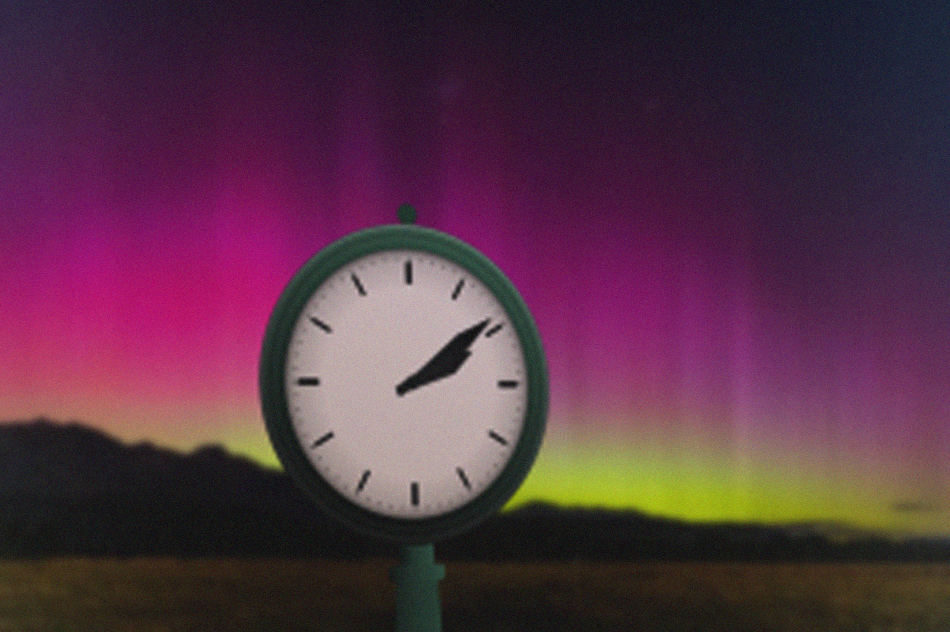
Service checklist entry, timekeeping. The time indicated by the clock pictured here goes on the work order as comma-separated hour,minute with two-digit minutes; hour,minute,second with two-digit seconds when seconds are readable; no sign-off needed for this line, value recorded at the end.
2,09
